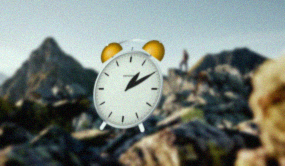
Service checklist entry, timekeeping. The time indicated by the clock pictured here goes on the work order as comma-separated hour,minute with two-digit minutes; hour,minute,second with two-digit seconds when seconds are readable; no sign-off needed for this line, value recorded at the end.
1,10
